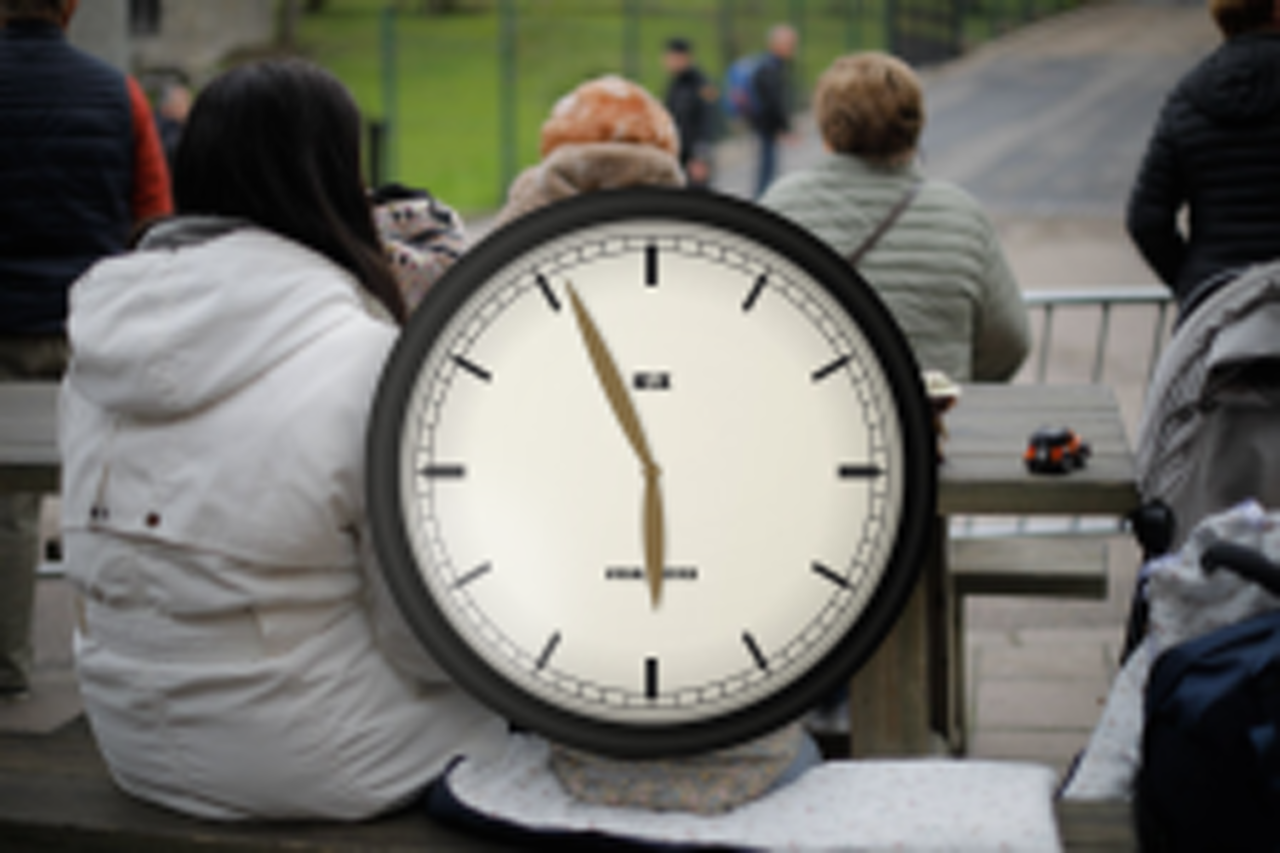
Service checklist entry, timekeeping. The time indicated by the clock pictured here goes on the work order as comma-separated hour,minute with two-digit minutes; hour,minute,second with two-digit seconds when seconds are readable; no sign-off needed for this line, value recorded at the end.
5,56
